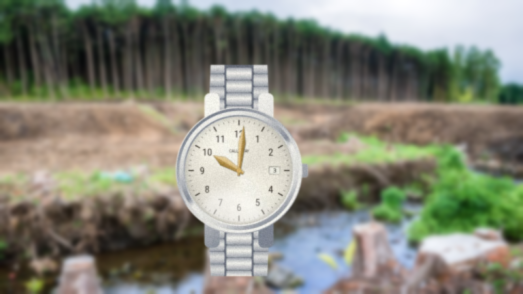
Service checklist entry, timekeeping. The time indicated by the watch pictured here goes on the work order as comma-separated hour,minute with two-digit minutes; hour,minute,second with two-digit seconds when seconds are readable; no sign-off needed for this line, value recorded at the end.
10,01
